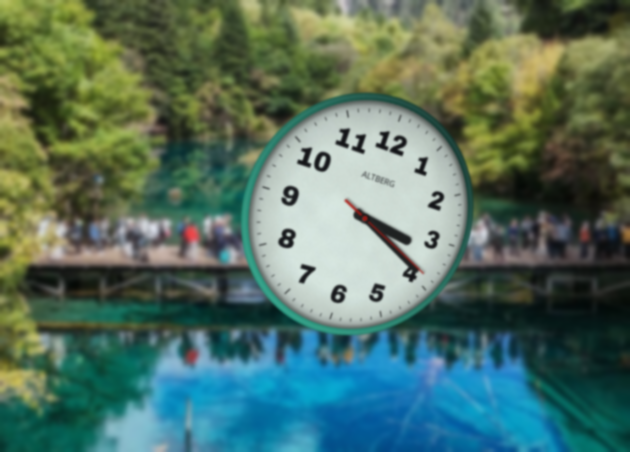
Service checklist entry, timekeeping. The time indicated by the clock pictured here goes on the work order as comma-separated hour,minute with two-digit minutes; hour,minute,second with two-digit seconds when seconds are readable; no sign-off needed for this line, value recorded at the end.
3,19,19
